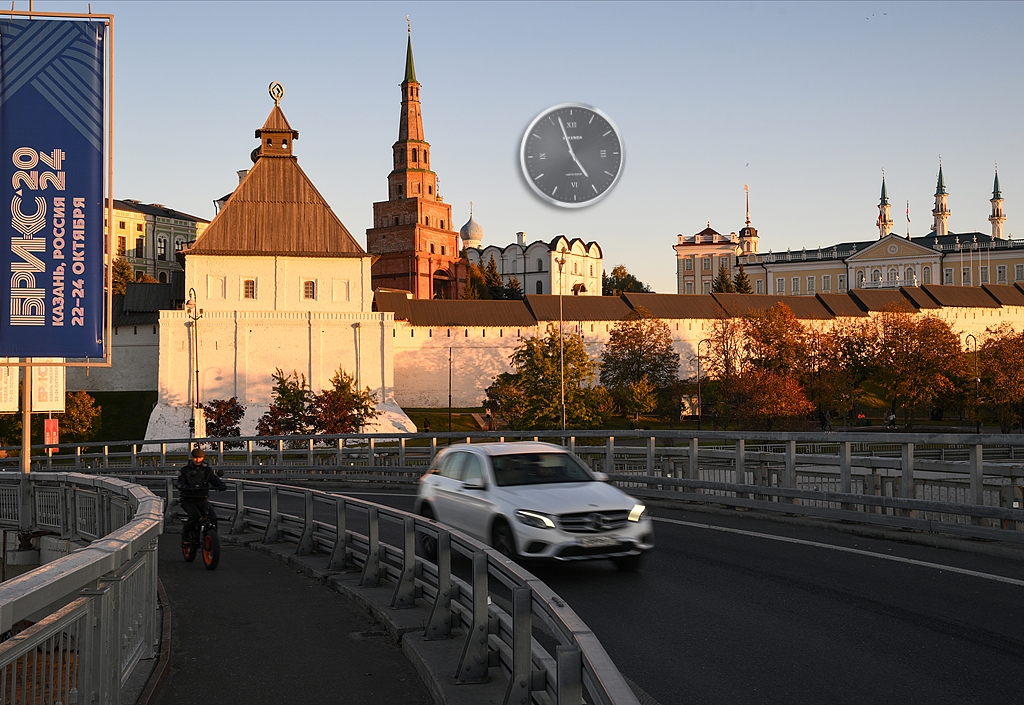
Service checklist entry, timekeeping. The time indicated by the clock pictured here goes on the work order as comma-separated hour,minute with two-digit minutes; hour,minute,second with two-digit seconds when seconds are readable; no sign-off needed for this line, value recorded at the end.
4,57
